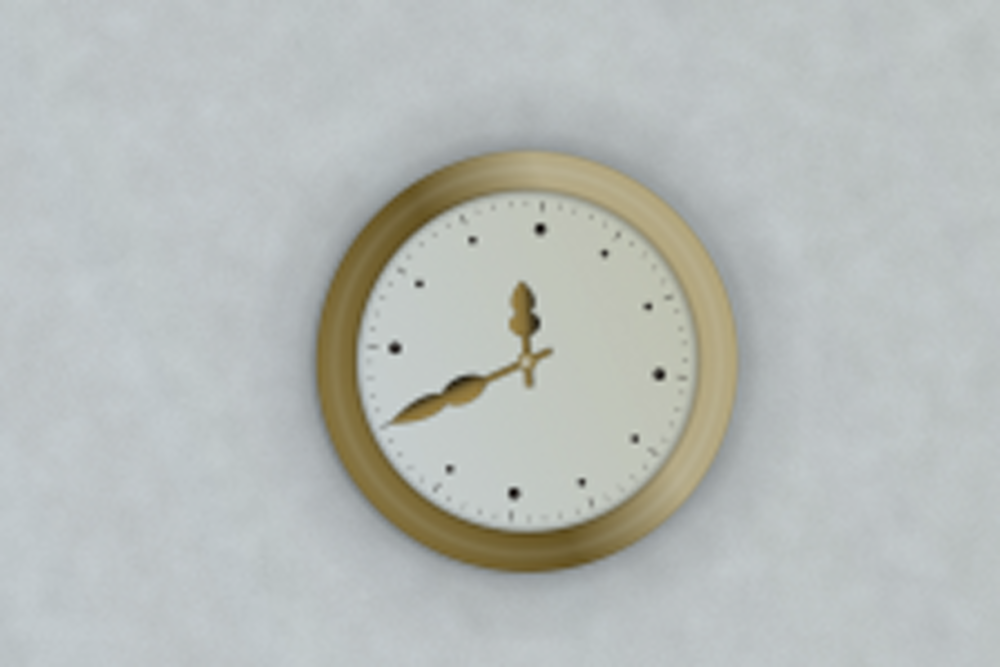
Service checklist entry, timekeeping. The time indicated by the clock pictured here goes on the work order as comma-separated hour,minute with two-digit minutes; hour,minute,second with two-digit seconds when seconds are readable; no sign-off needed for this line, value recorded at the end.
11,40
